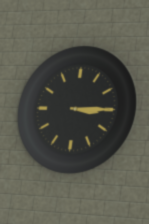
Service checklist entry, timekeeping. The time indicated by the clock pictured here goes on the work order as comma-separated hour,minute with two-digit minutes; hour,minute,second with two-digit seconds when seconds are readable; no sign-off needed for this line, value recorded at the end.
3,15
